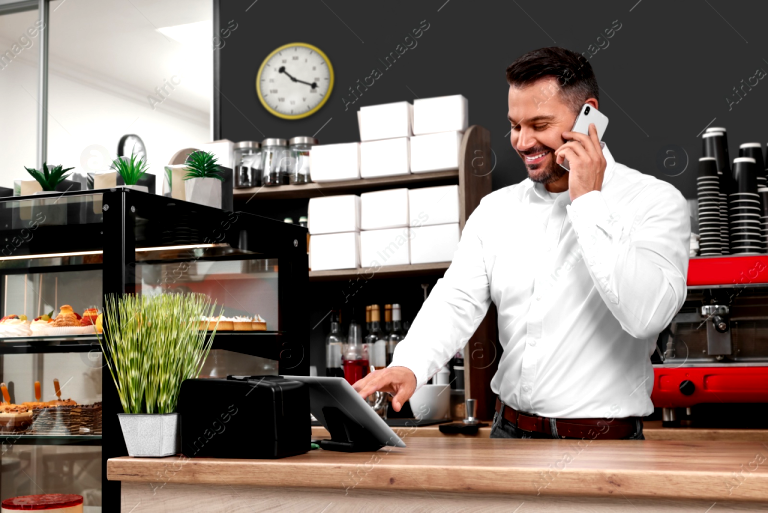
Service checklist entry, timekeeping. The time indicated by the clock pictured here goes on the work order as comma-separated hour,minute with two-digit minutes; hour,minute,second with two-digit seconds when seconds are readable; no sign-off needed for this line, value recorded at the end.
10,18
